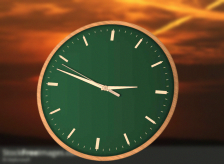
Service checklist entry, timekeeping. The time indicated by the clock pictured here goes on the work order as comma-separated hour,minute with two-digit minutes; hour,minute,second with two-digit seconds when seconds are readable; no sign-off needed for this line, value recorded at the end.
2,47,49
